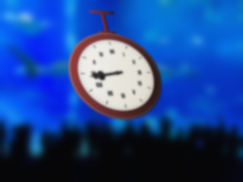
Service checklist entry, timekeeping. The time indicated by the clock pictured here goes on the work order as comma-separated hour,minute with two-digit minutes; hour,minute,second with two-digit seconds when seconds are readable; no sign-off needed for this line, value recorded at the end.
8,44
